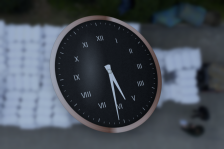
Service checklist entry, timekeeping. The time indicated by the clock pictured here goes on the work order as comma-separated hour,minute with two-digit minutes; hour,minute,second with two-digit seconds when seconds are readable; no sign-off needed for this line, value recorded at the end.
5,31
